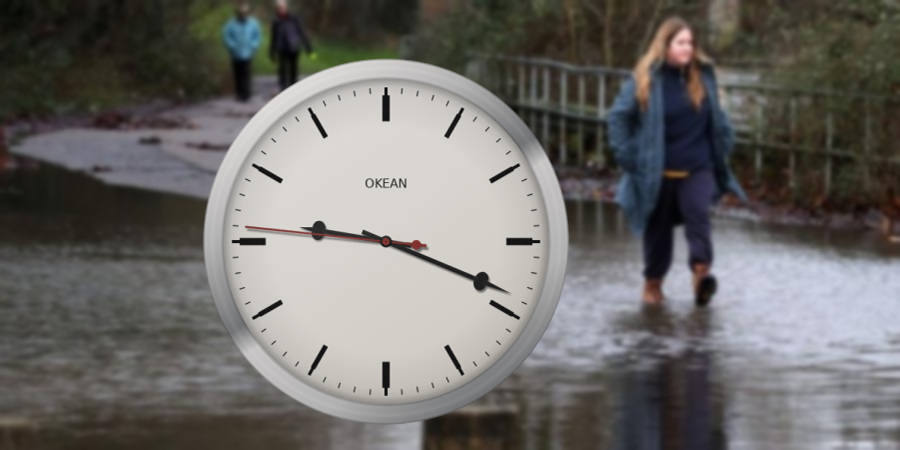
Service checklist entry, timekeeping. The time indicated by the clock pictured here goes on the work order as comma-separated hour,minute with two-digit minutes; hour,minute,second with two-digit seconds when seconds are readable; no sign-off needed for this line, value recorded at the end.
9,18,46
